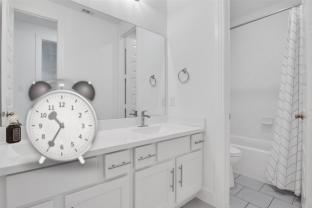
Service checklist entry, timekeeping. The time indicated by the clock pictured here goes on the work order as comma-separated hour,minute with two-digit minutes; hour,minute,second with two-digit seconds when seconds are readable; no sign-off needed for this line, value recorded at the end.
10,35
